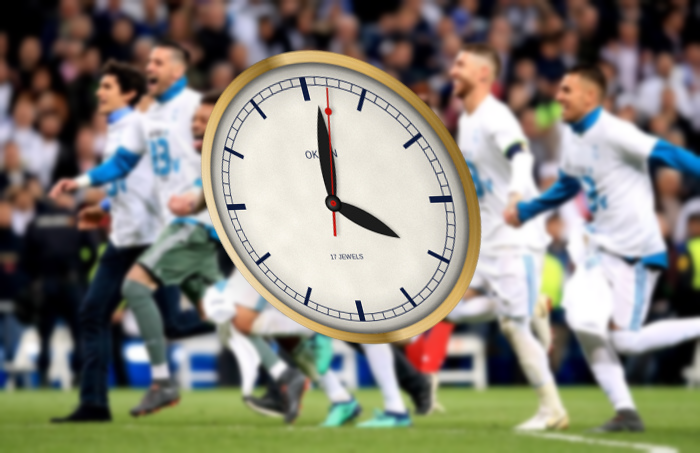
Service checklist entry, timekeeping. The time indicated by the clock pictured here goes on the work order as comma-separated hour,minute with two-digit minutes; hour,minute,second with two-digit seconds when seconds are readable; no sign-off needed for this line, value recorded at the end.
4,01,02
